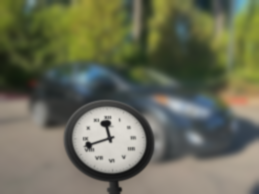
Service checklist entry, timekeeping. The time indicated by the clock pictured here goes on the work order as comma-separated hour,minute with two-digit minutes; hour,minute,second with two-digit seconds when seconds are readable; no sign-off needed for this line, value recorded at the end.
11,42
